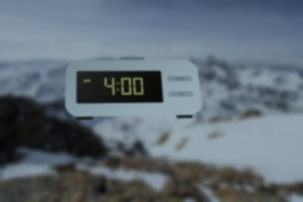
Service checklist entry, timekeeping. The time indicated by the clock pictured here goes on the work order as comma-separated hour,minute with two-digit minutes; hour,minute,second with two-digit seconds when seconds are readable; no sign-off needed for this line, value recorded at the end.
4,00
